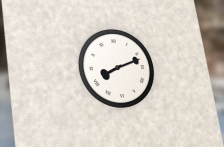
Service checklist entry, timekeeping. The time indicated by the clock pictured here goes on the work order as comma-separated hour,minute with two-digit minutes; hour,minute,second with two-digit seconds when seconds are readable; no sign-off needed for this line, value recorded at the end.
8,12
